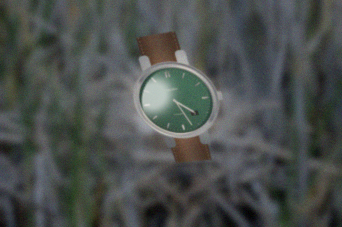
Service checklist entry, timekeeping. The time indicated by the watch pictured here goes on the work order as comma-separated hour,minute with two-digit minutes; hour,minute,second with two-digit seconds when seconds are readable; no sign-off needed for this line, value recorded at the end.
4,27
